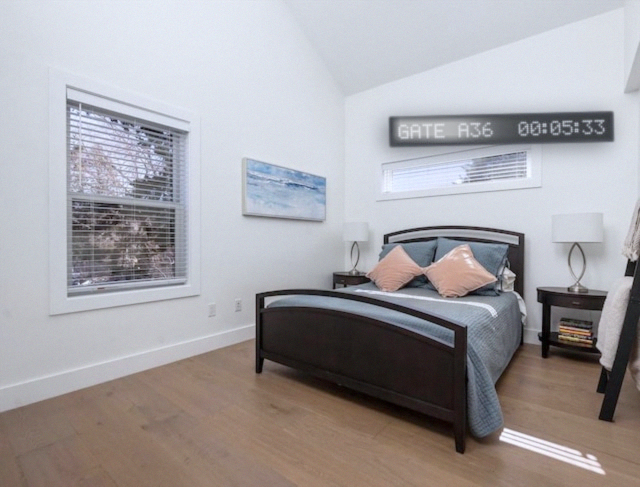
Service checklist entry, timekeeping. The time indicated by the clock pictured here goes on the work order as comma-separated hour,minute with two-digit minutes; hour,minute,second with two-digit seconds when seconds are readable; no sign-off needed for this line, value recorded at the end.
0,05,33
